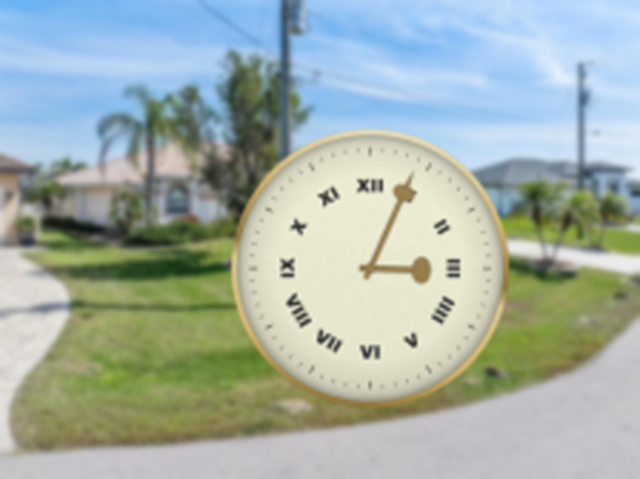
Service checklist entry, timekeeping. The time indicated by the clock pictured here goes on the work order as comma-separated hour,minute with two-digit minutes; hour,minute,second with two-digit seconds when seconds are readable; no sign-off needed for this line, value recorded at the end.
3,04
